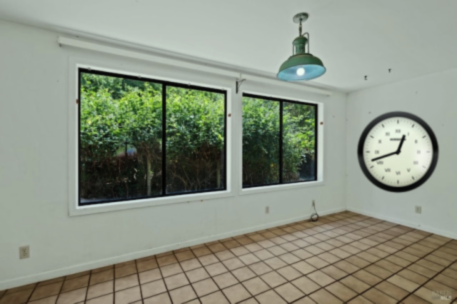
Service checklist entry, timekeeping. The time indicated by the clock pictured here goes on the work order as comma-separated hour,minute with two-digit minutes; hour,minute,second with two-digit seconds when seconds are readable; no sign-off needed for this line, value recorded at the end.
12,42
